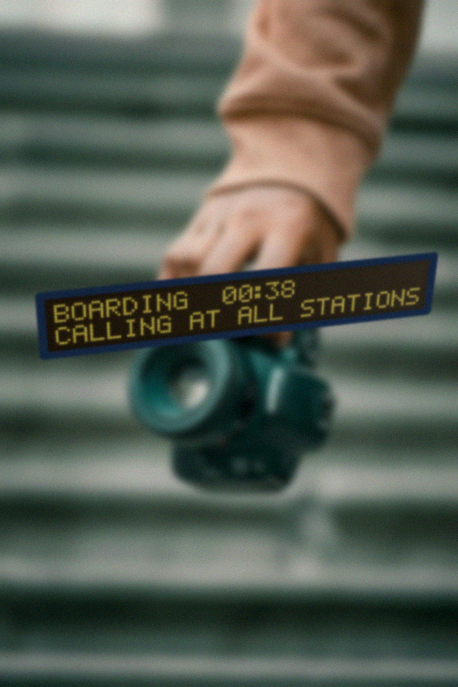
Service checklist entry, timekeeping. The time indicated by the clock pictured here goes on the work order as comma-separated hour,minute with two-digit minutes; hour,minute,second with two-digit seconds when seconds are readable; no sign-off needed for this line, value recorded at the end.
0,38
